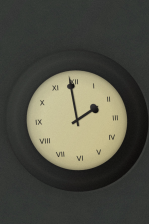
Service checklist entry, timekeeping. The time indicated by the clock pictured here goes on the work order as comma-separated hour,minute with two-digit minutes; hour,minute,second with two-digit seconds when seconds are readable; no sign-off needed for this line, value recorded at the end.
1,59
